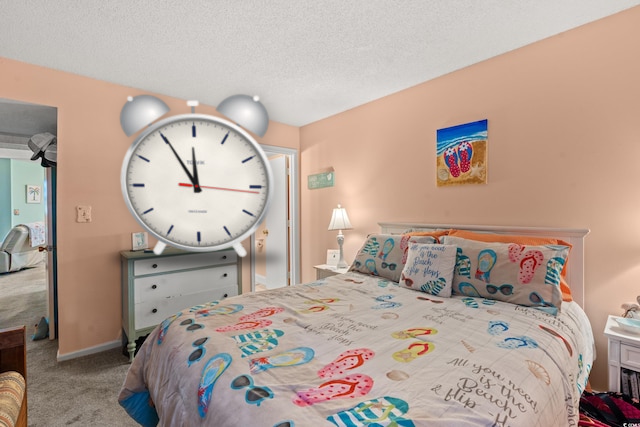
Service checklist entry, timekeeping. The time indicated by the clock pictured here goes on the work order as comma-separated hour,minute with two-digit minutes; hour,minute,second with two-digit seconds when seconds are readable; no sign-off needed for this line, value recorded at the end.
11,55,16
